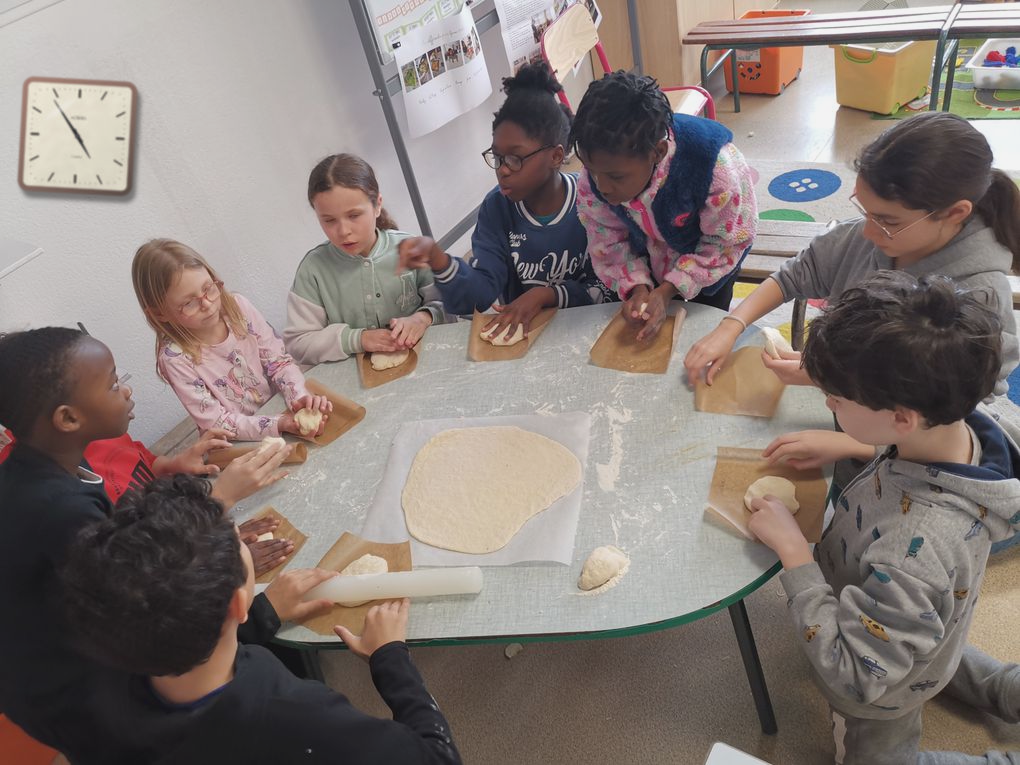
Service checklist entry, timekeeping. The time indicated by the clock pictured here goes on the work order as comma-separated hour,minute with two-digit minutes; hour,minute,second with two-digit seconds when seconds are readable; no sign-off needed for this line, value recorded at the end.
4,54
